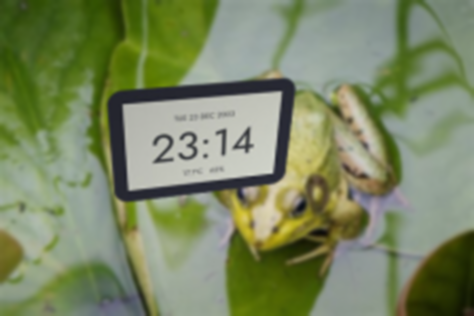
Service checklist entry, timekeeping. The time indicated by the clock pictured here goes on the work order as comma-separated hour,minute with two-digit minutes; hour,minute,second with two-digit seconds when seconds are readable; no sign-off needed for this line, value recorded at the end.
23,14
